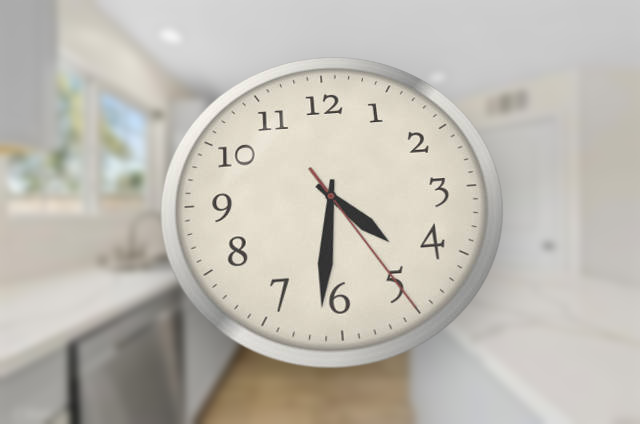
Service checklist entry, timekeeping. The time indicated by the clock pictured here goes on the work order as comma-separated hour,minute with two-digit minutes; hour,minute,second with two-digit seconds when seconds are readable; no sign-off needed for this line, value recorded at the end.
4,31,25
